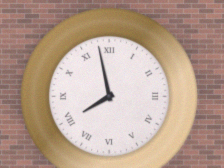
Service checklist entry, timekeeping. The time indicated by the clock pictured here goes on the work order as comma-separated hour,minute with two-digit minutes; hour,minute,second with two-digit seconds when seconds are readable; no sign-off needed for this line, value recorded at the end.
7,58
